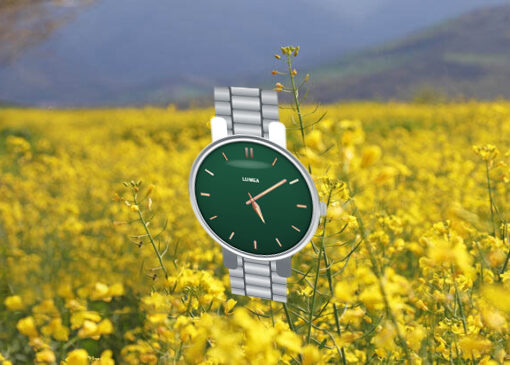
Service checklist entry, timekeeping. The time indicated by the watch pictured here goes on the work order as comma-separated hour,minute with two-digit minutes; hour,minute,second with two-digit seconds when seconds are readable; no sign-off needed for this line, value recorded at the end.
5,09
